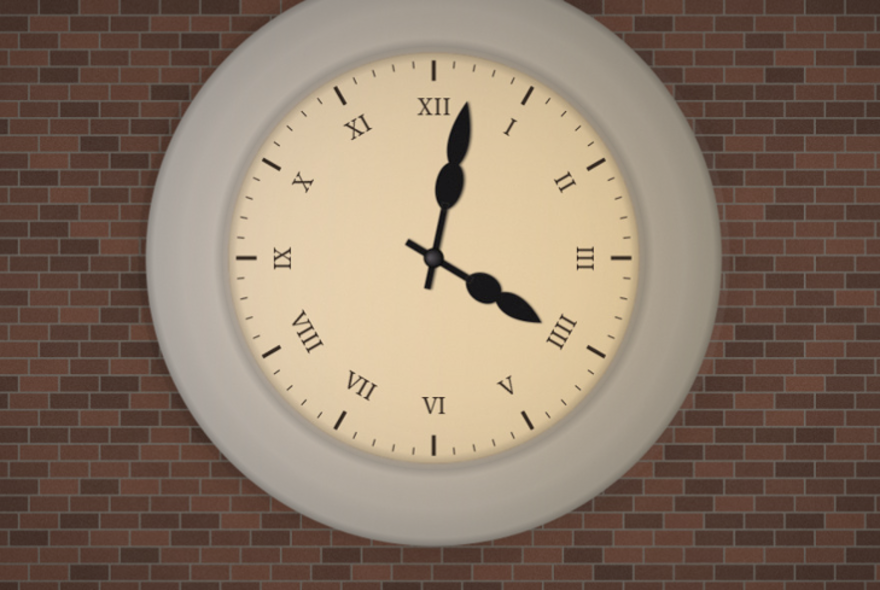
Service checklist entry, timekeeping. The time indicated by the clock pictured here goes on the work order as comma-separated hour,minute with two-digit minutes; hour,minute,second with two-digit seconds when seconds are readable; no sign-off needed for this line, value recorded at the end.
4,02
